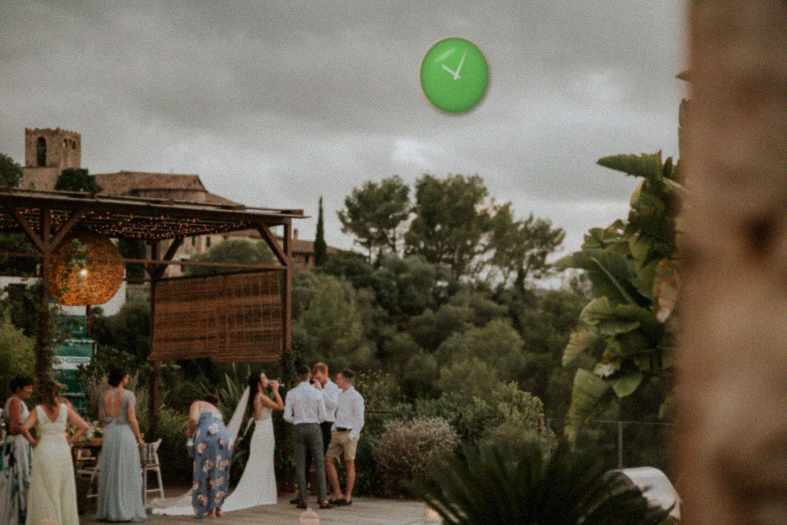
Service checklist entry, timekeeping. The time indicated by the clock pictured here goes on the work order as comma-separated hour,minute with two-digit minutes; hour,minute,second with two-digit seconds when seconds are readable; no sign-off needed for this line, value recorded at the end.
10,04
